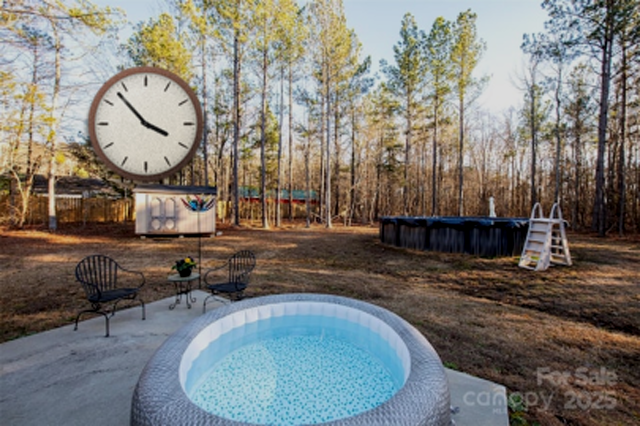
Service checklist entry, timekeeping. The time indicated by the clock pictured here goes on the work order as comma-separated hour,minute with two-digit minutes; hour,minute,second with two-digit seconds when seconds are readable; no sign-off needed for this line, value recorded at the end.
3,53
